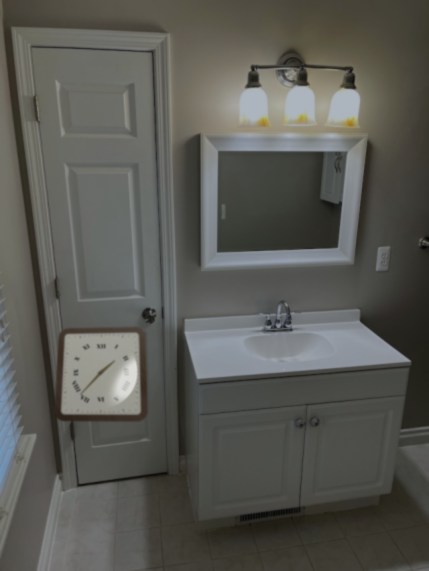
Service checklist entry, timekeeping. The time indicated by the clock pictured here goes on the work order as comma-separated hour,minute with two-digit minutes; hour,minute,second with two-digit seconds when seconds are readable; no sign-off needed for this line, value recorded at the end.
1,37
